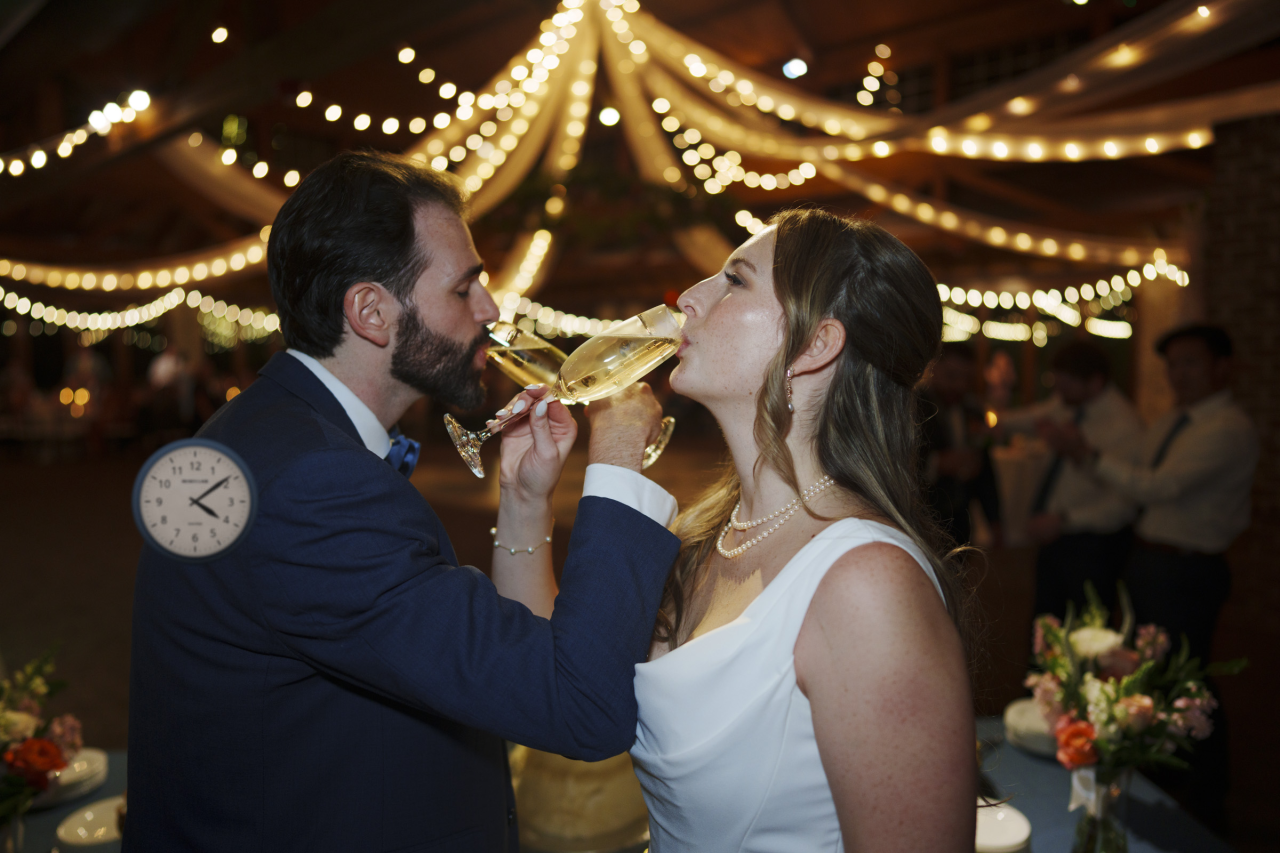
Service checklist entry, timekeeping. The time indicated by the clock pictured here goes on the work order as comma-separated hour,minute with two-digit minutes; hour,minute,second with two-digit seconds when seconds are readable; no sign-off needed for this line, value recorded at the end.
4,09
